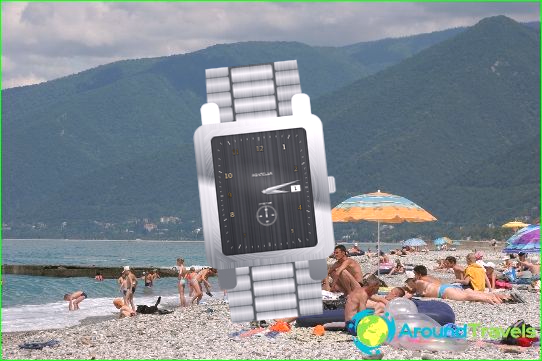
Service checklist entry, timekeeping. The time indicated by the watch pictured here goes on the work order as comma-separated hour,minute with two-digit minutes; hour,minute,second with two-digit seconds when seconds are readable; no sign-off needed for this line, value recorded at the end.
3,13
